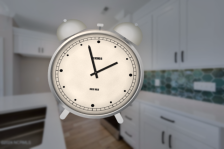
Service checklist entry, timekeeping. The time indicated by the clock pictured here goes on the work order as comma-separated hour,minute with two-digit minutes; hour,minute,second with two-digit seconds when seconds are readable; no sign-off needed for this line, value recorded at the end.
1,57
